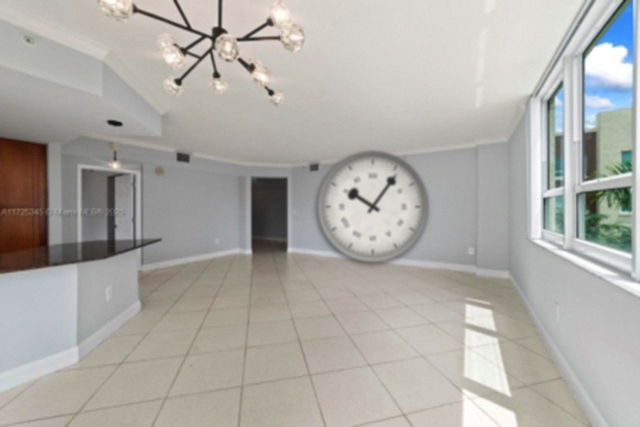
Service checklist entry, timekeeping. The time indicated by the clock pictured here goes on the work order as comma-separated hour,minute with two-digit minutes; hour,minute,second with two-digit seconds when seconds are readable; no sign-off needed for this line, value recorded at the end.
10,06
